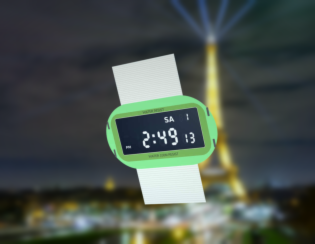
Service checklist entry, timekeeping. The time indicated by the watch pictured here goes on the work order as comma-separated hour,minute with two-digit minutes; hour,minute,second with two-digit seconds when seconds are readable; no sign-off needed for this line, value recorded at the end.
2,49,13
